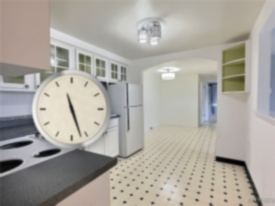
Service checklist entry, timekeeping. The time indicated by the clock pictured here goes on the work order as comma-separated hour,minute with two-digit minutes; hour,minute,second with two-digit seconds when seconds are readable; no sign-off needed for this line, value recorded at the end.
11,27
